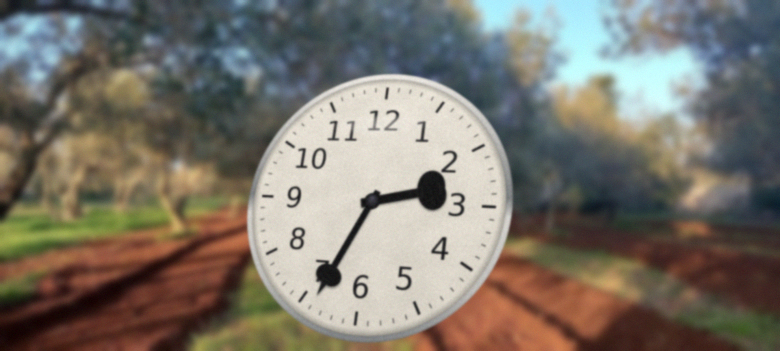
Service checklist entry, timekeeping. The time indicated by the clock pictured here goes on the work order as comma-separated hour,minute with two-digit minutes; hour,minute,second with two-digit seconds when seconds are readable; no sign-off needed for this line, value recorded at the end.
2,34
